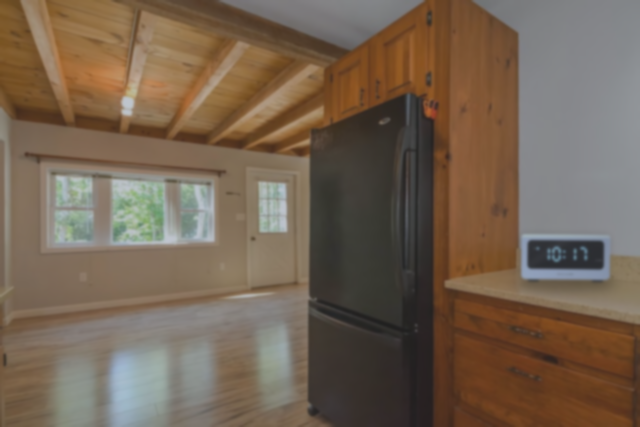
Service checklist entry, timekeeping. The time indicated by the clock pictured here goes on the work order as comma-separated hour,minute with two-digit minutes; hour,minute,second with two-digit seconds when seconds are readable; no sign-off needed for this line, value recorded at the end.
10,17
